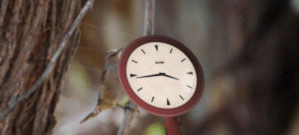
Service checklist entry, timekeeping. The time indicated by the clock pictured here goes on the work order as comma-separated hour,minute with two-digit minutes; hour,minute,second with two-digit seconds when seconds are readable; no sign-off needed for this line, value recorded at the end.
3,44
